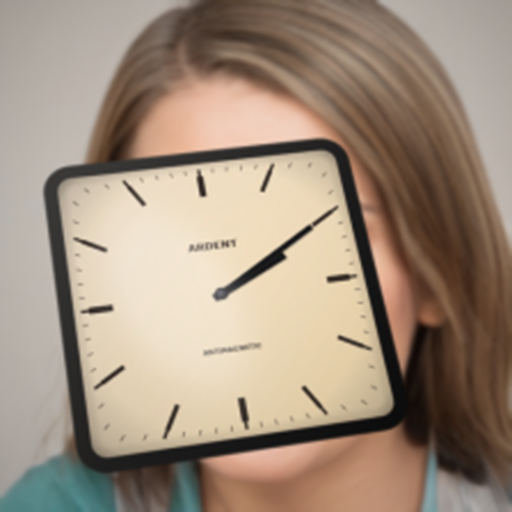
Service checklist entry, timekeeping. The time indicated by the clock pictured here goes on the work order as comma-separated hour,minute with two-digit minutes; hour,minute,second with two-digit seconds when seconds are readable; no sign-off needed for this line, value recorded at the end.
2,10
